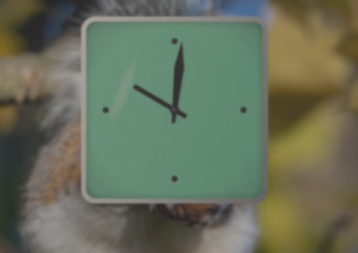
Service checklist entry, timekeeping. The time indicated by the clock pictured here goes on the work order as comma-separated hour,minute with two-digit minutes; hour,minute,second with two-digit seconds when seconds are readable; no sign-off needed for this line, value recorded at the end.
10,01
